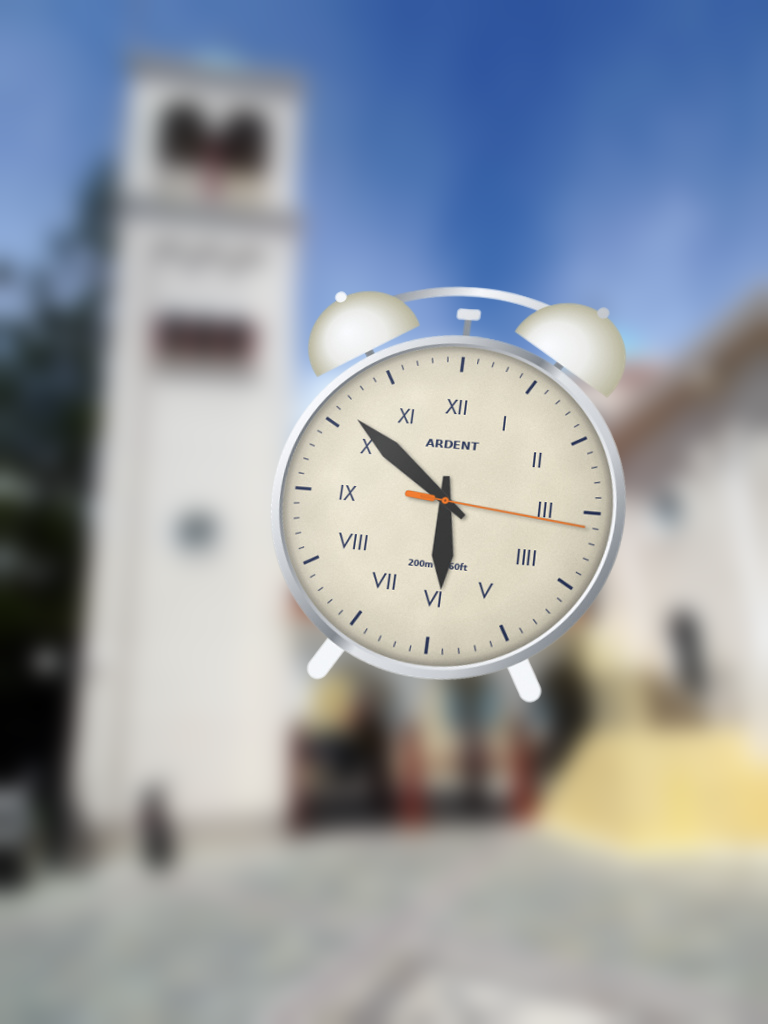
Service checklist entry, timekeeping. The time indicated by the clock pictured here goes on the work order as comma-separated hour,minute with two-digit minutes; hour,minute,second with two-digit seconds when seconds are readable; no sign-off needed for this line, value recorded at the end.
5,51,16
